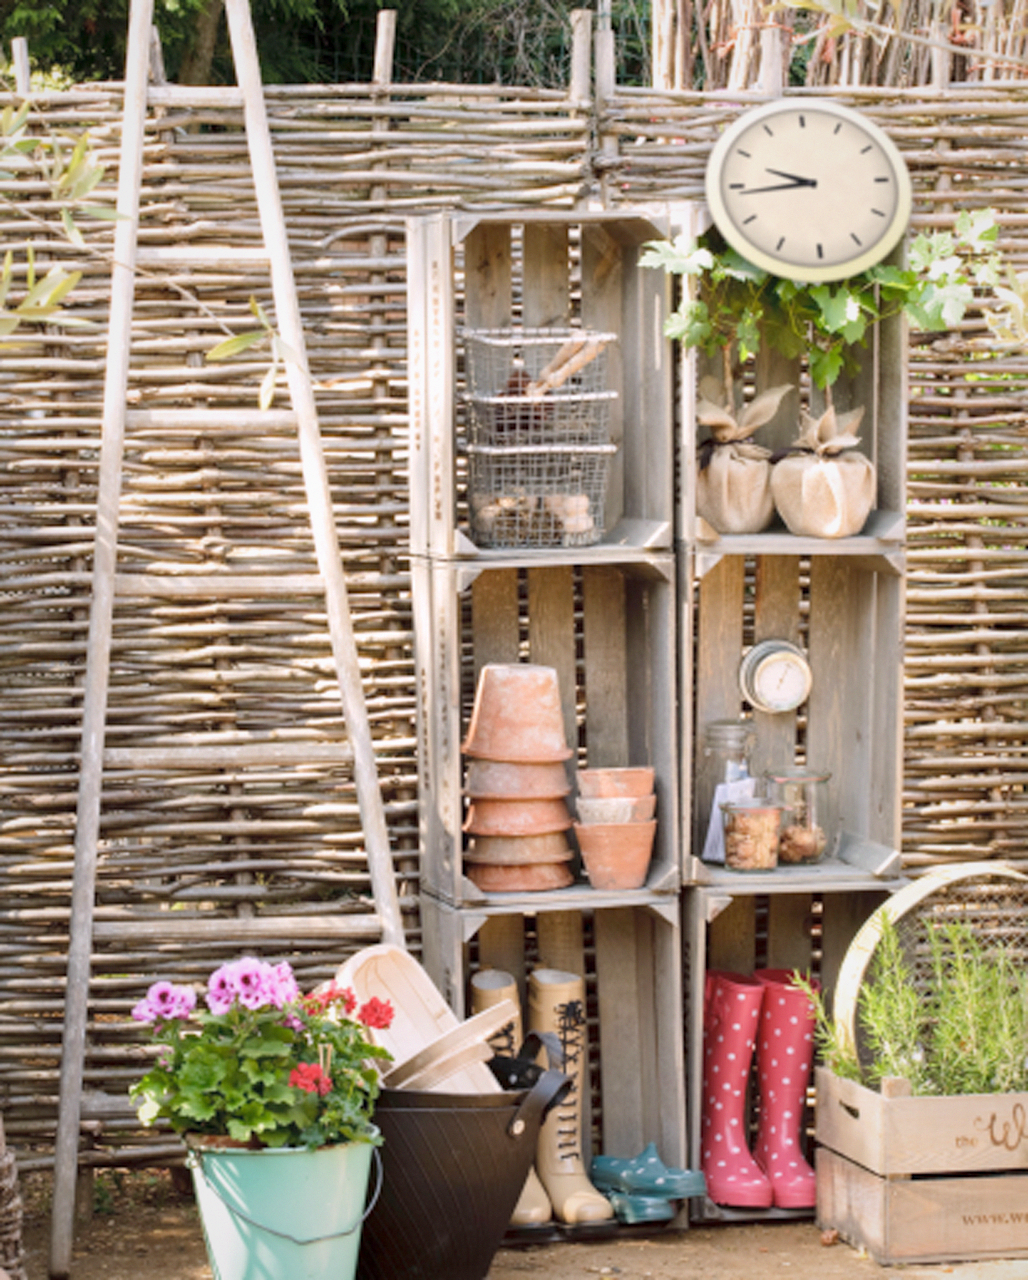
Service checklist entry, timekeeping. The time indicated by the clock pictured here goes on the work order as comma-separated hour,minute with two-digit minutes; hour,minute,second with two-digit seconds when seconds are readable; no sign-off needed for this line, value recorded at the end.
9,44
